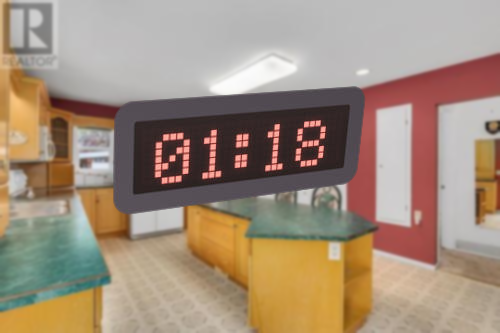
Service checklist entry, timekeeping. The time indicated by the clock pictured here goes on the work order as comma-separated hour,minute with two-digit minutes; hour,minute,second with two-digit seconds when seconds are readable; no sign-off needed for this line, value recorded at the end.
1,18
